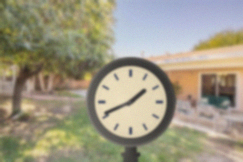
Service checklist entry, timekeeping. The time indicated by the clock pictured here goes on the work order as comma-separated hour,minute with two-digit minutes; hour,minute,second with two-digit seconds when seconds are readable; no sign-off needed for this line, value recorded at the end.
1,41
